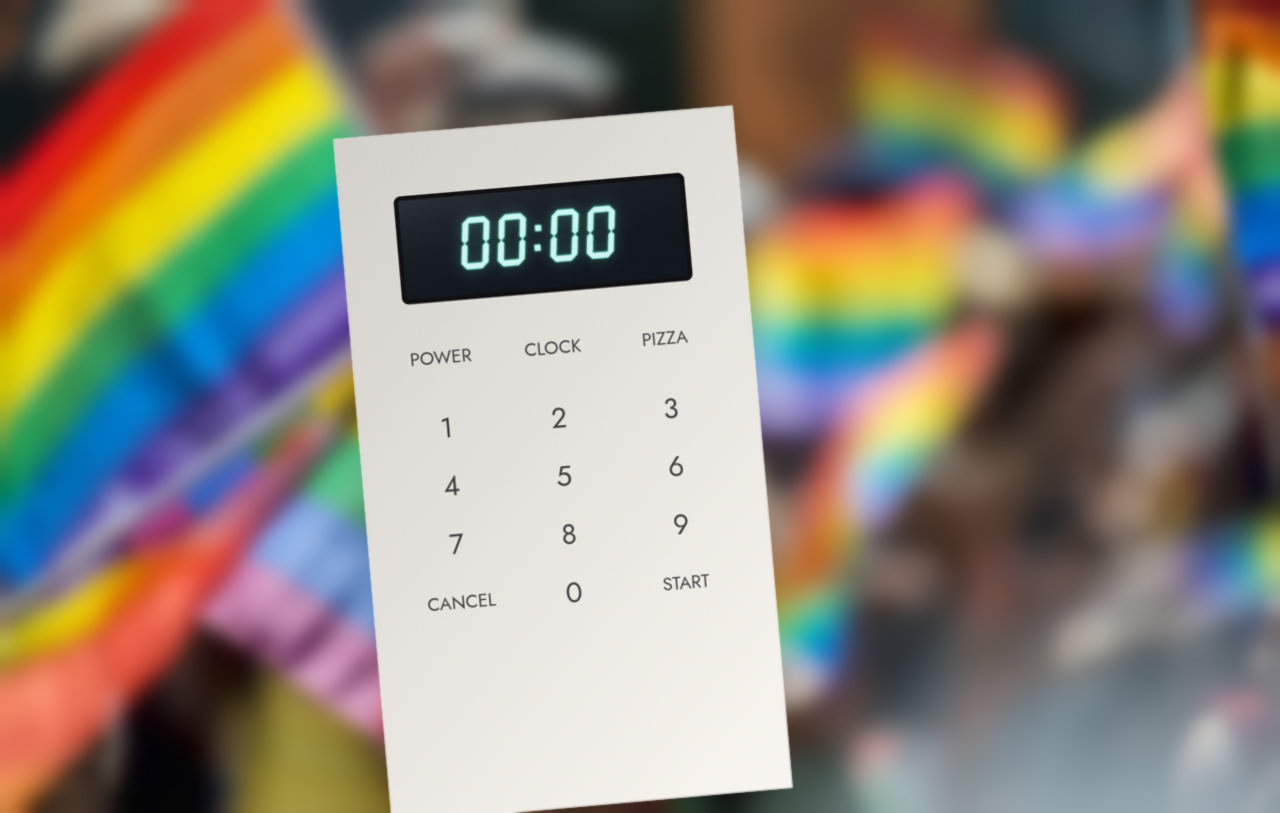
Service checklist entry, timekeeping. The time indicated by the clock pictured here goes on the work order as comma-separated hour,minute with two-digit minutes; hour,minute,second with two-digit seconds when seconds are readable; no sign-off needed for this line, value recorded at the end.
0,00
